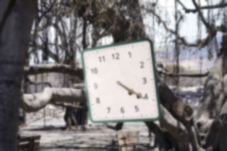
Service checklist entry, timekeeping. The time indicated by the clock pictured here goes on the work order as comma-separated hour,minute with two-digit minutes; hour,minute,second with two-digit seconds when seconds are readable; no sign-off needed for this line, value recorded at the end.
4,21
